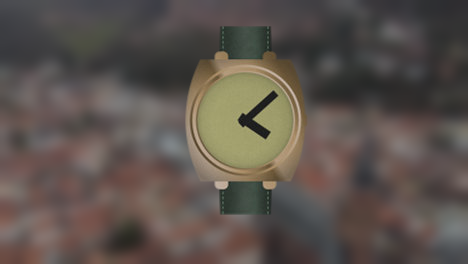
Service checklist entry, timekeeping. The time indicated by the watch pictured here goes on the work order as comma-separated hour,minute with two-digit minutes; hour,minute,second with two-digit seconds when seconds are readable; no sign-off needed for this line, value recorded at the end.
4,08
